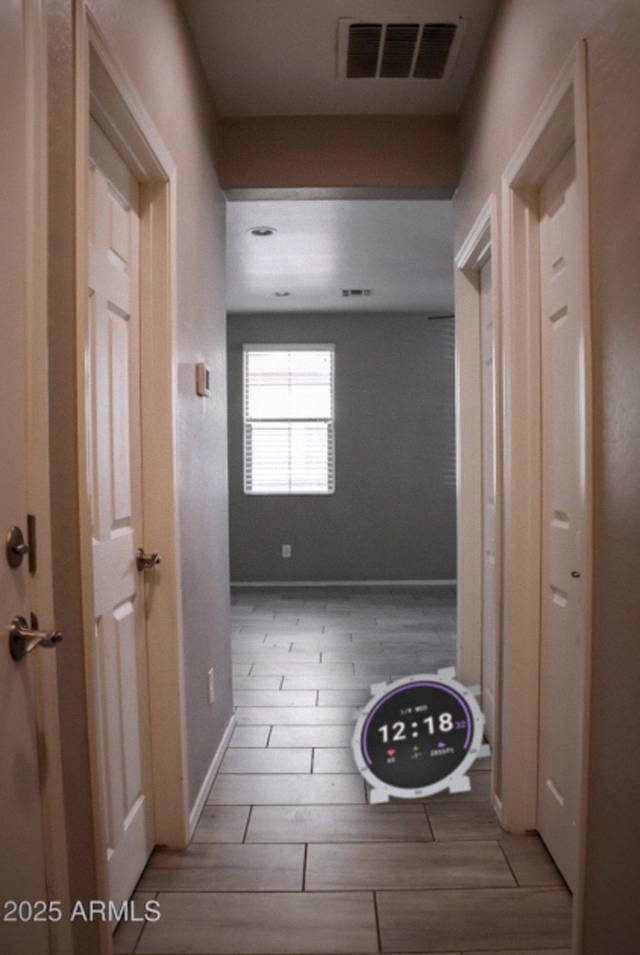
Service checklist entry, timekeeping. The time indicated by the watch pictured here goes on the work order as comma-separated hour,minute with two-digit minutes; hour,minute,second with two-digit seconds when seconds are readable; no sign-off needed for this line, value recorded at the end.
12,18
